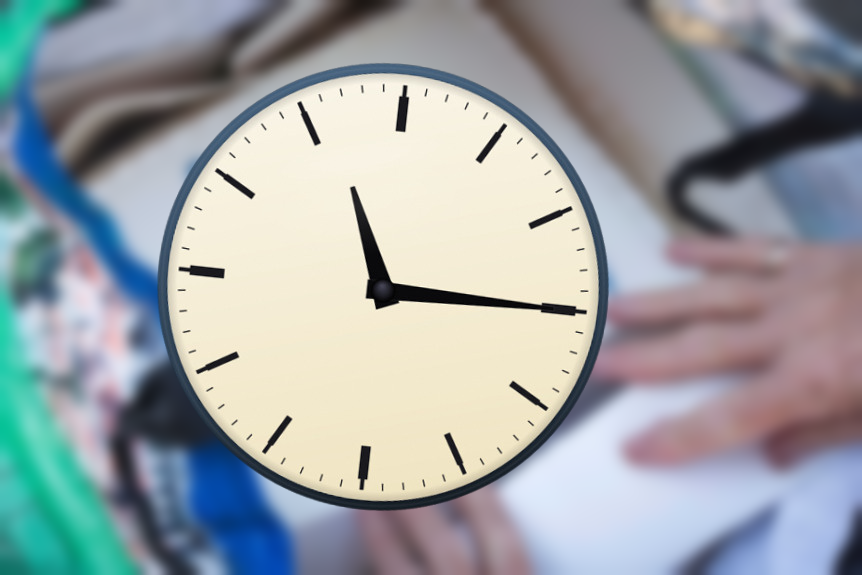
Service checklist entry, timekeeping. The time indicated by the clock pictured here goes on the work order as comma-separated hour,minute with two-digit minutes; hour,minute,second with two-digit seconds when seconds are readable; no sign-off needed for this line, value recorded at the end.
11,15
